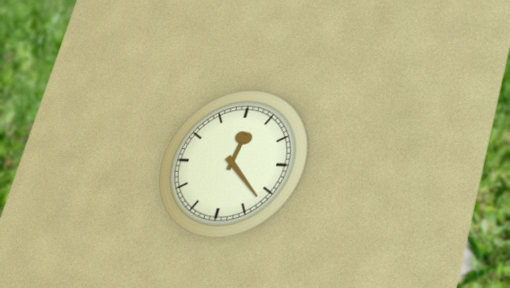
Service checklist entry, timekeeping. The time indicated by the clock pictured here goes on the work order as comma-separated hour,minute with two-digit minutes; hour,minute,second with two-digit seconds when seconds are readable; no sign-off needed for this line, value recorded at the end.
12,22
